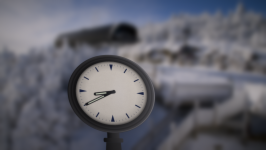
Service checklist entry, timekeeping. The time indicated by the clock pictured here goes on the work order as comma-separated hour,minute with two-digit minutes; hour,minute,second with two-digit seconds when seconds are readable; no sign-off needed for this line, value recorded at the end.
8,40
